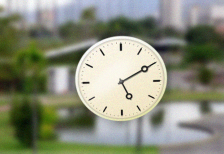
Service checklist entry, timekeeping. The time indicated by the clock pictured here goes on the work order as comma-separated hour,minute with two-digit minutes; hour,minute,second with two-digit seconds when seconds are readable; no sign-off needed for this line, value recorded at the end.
5,10
